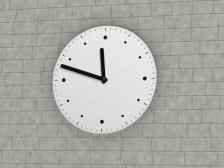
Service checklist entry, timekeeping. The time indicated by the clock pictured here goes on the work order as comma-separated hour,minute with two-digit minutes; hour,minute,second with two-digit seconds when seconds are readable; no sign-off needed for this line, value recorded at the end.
11,48
